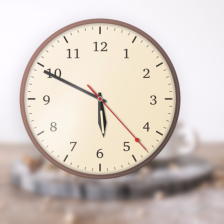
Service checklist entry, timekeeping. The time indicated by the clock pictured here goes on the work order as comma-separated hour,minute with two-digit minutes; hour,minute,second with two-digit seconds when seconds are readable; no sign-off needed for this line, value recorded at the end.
5,49,23
